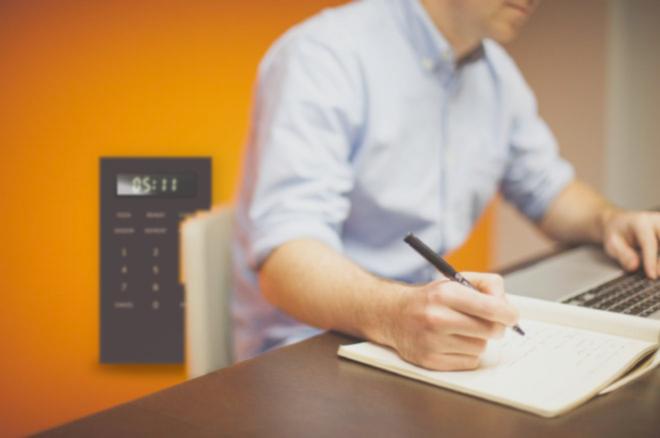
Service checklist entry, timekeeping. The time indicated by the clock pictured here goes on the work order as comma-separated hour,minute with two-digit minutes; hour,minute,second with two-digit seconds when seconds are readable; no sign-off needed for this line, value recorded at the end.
5,11
